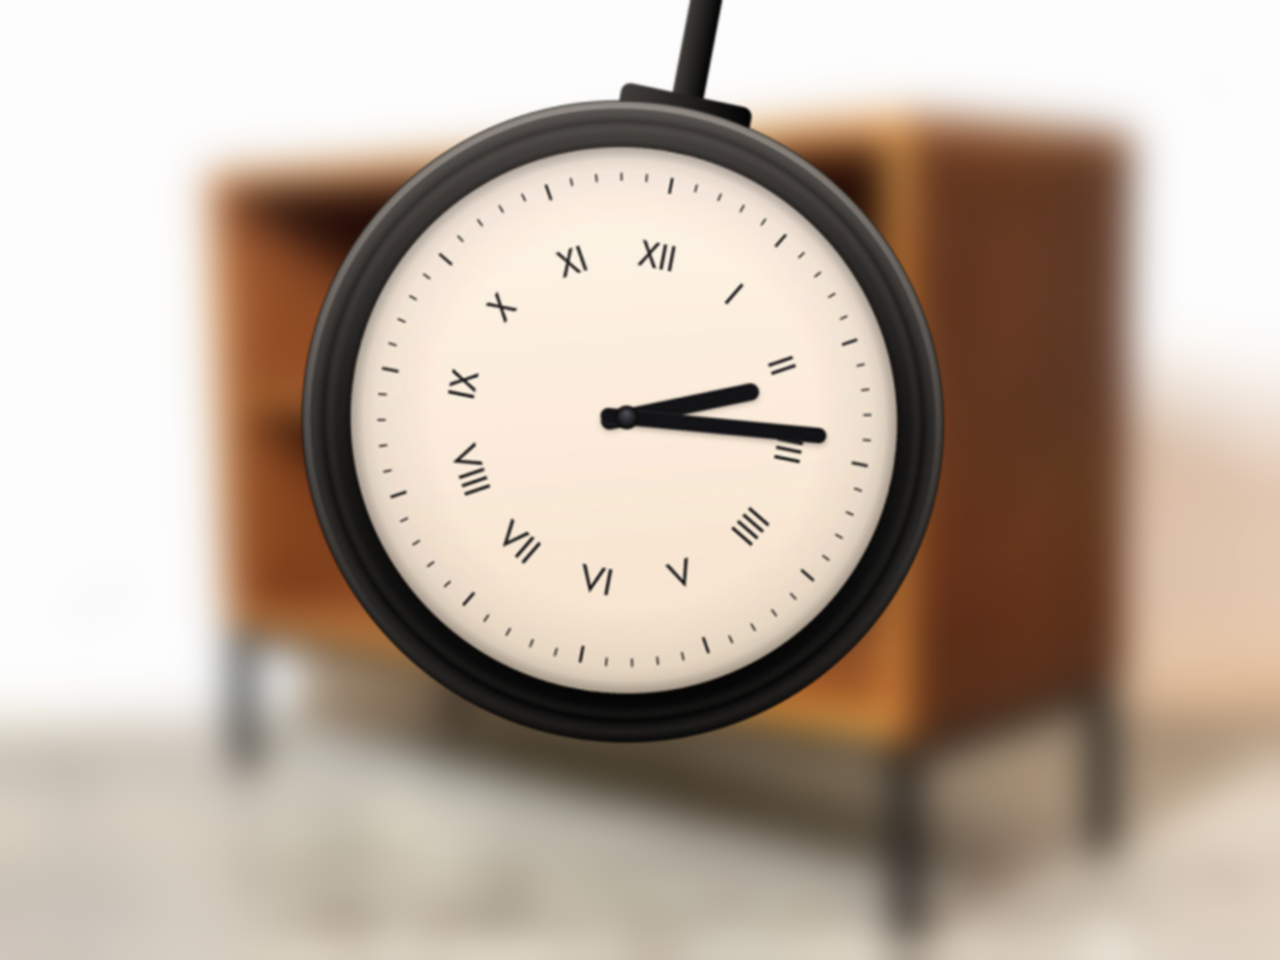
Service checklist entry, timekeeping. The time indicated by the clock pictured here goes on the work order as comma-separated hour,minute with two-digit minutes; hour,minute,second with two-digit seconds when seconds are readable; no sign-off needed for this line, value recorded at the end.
2,14
